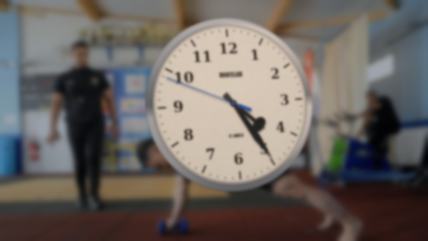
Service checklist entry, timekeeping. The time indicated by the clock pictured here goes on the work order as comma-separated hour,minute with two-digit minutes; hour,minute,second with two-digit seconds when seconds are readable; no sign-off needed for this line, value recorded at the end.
4,24,49
